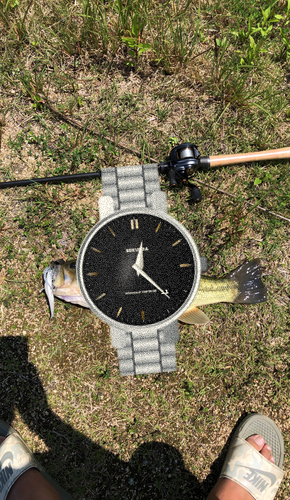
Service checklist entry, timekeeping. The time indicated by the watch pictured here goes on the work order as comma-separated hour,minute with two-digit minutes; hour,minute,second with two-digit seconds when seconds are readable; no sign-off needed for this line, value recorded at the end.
12,23
